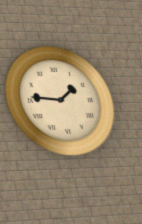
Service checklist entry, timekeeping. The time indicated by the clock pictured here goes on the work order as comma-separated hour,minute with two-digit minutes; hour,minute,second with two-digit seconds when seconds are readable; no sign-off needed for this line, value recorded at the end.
1,46
